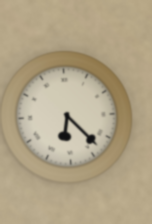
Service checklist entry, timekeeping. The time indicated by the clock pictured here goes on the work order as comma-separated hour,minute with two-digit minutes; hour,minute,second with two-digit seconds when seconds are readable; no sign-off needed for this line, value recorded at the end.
6,23
